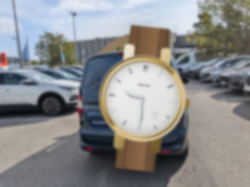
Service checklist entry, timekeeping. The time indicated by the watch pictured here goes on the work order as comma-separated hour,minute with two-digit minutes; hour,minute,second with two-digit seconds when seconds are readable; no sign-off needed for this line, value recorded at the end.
9,30
